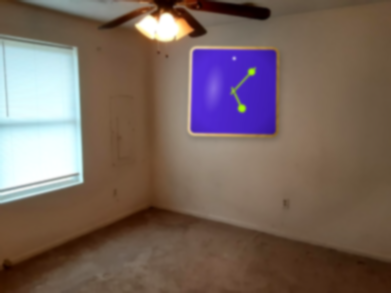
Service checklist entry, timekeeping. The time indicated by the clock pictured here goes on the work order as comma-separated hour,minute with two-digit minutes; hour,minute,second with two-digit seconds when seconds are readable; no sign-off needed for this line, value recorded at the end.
5,07
